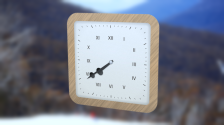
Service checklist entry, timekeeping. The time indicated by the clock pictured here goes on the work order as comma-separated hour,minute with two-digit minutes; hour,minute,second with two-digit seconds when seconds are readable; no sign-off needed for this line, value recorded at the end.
7,39
